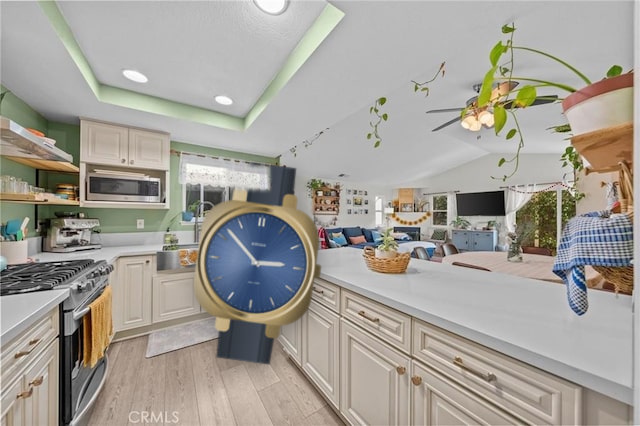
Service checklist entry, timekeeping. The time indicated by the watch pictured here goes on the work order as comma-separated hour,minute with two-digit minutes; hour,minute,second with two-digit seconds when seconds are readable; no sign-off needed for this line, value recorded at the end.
2,52
